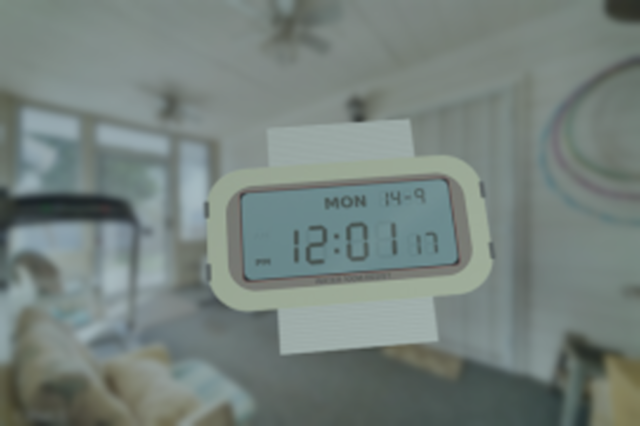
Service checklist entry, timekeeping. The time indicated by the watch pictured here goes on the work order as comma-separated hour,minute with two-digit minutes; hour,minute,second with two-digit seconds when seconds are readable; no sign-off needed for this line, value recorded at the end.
12,01,17
